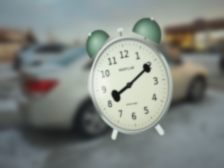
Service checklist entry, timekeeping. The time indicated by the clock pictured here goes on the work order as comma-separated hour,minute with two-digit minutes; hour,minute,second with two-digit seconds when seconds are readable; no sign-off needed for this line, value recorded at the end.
8,10
